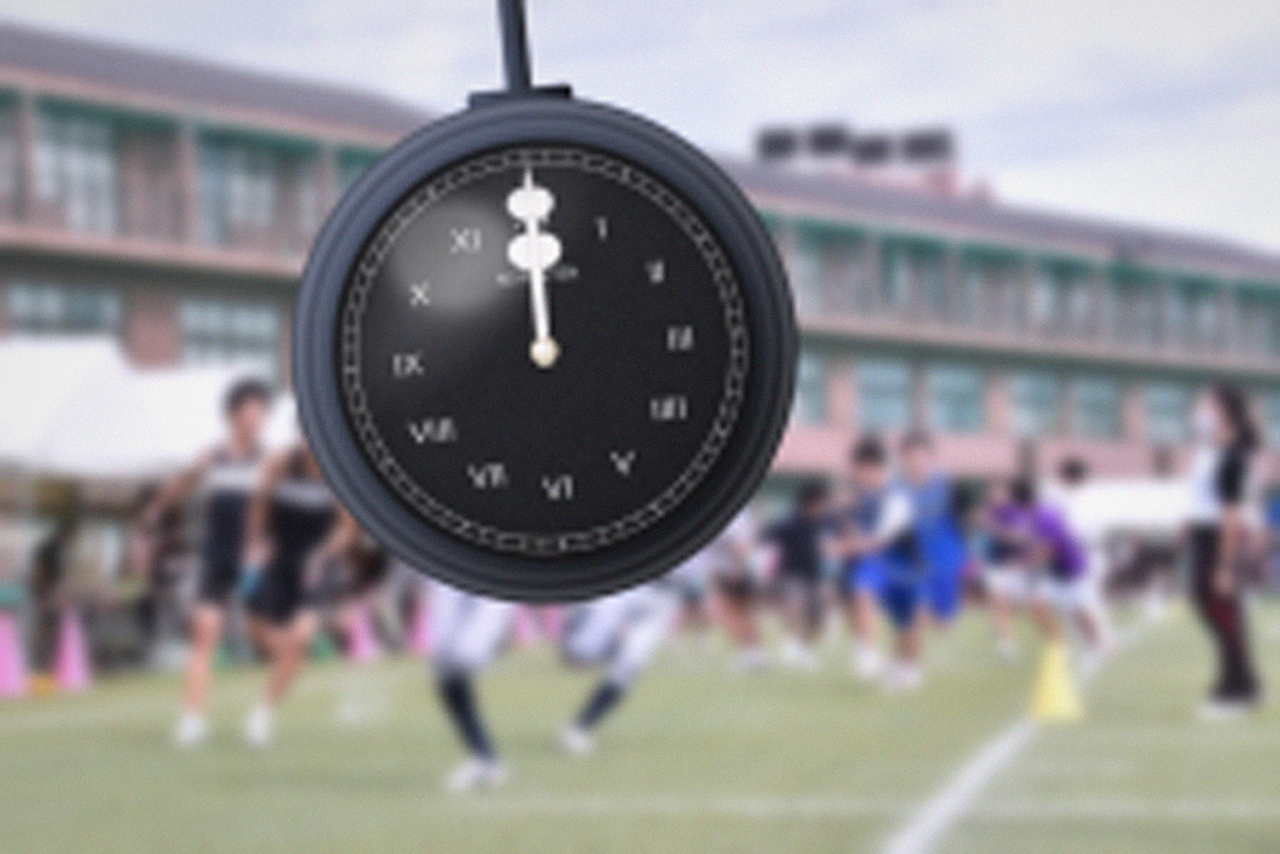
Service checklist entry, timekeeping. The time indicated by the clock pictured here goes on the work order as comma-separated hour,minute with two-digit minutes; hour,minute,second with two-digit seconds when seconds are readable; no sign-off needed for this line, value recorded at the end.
12,00
